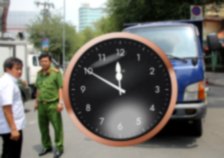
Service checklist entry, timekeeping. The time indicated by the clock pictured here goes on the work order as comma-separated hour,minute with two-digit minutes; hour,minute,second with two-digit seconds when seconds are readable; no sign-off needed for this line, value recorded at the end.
11,50
